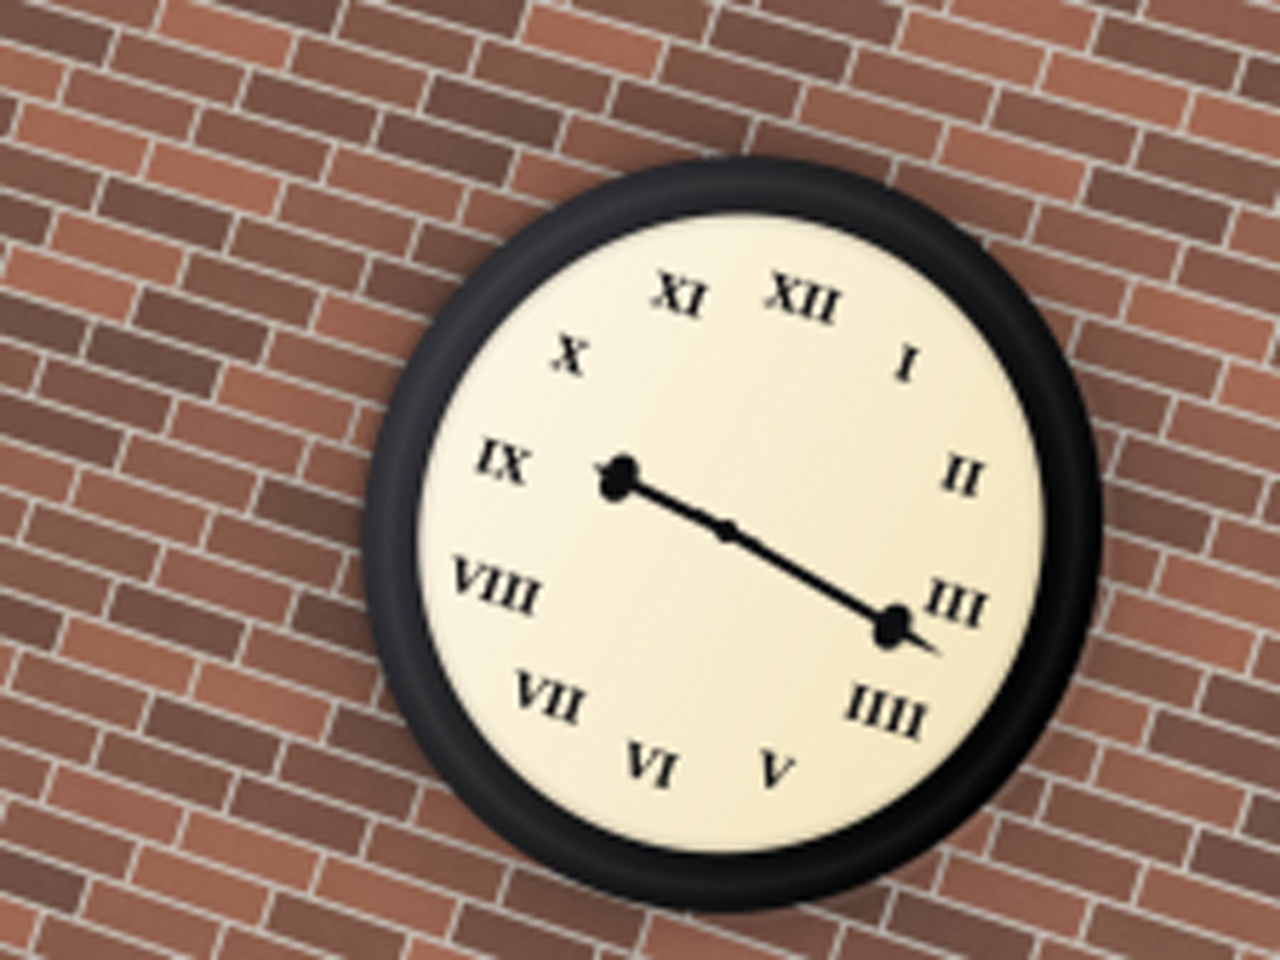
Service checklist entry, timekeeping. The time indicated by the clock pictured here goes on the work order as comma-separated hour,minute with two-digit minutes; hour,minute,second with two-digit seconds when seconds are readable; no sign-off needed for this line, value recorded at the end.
9,17
